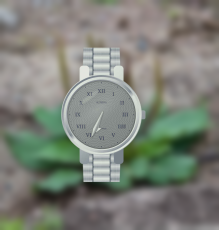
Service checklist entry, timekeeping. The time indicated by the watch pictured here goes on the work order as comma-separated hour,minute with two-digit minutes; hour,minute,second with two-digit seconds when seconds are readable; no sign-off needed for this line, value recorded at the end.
6,34
